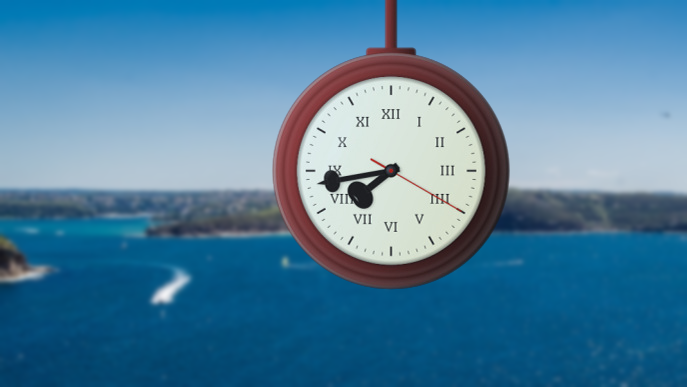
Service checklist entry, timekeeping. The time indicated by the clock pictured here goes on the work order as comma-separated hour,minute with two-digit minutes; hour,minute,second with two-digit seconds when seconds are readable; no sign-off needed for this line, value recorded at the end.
7,43,20
